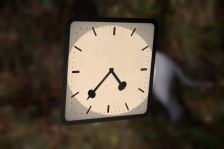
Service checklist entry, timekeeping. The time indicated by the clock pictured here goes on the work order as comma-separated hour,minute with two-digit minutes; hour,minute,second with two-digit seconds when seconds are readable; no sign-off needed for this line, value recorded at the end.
4,37
